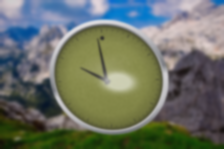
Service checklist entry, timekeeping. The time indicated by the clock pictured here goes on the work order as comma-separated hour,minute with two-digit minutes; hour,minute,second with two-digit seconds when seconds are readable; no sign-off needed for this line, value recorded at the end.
9,59
